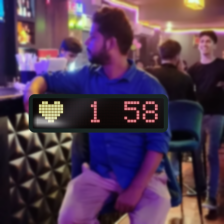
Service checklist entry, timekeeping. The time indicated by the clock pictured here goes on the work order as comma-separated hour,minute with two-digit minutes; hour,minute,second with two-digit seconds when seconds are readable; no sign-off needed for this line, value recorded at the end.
1,58
